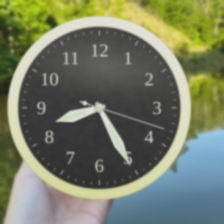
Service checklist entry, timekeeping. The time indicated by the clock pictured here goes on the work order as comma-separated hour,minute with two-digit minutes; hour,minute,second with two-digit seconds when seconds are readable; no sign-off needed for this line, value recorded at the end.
8,25,18
